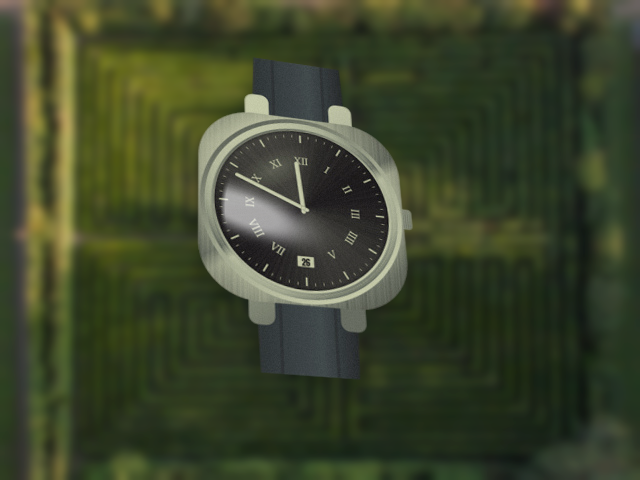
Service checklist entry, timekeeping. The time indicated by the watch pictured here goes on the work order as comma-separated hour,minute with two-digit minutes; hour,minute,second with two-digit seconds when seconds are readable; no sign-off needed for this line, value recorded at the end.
11,49
